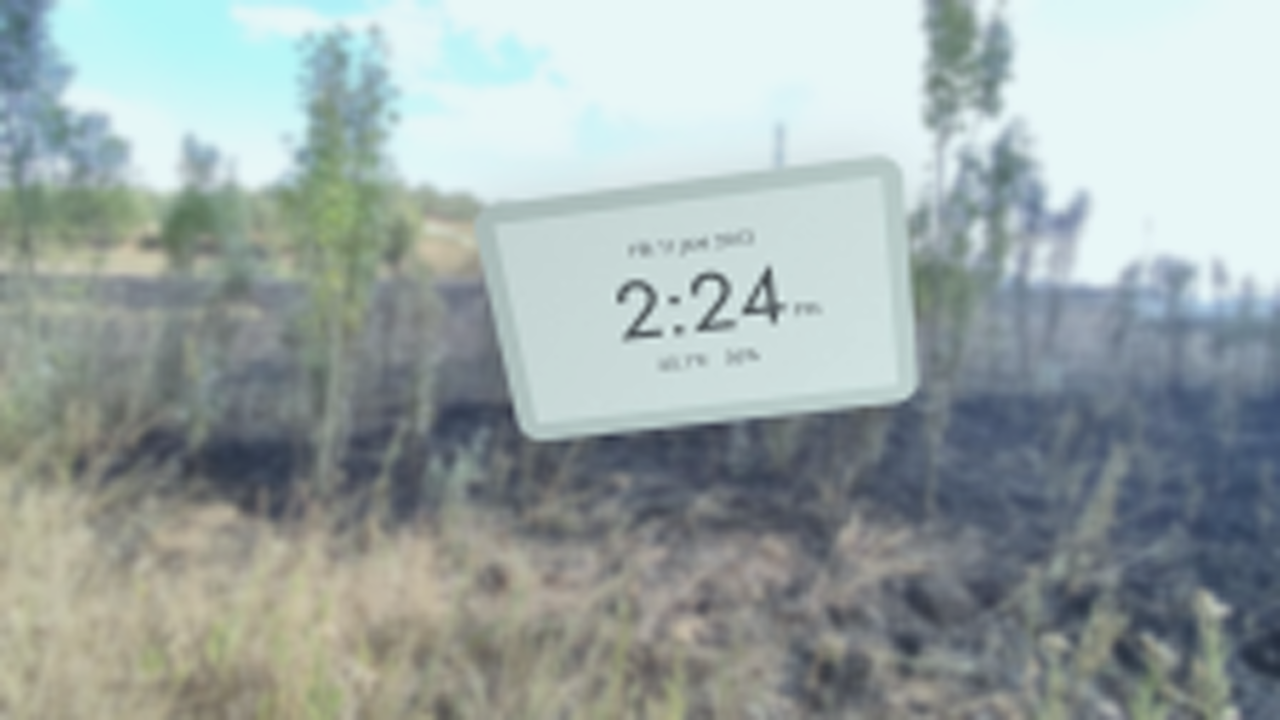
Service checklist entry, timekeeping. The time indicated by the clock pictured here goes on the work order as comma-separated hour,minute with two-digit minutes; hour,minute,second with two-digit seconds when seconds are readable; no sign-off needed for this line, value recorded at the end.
2,24
